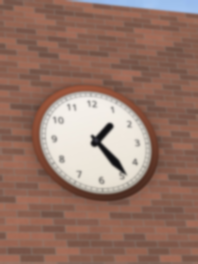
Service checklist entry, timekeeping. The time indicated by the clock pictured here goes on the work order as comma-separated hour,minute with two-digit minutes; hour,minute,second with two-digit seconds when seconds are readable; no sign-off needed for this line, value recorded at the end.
1,24
